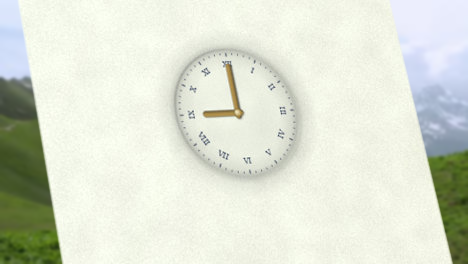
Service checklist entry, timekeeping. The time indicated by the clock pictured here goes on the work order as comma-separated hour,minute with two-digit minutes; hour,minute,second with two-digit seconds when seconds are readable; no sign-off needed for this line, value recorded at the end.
9,00
